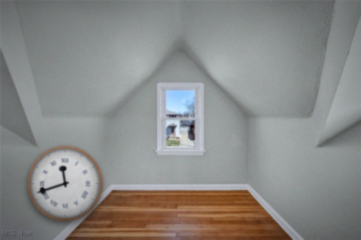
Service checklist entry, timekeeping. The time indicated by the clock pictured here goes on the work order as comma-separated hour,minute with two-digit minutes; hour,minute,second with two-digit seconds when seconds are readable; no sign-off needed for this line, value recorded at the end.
11,42
